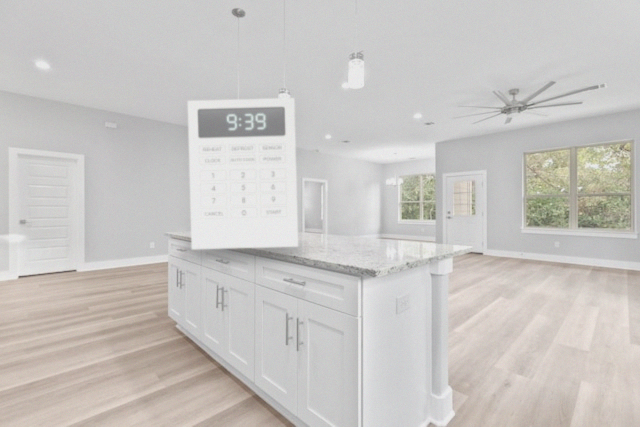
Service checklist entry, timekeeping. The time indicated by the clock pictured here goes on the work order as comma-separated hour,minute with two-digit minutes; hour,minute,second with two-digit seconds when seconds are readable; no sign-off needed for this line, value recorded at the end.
9,39
